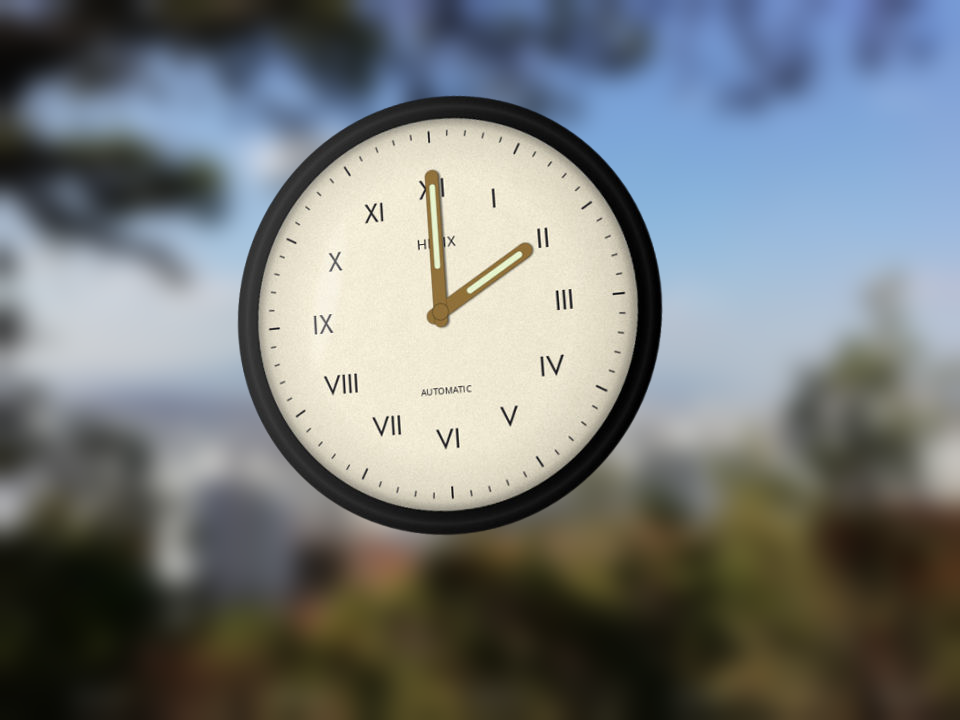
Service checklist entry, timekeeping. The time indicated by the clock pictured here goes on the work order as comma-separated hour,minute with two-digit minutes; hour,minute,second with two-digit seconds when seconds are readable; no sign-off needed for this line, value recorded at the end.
2,00
